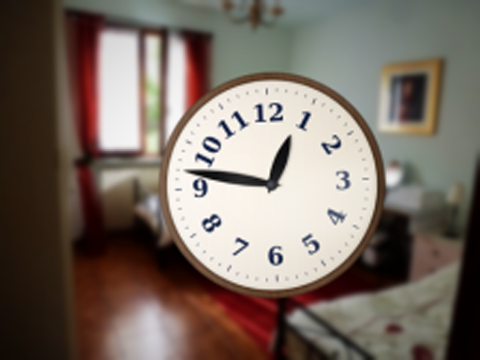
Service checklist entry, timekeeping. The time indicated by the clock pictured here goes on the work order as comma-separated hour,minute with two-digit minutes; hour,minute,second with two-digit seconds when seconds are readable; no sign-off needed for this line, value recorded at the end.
12,47
